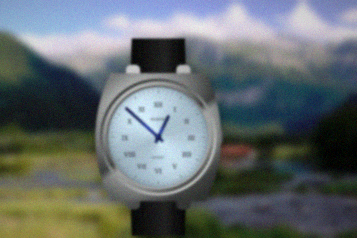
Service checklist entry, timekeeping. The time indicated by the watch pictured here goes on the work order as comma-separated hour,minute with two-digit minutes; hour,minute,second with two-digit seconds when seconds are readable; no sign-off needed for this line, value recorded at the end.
12,52
